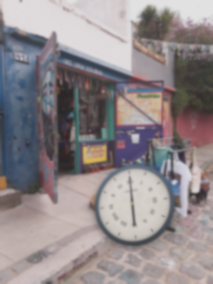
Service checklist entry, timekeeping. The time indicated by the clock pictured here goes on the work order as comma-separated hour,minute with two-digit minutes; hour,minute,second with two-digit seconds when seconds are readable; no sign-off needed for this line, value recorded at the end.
6,00
